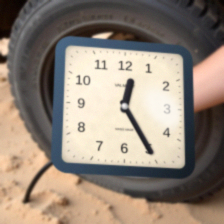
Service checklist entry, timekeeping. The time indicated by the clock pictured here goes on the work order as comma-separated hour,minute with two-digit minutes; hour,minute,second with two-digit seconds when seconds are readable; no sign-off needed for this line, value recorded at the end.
12,25
